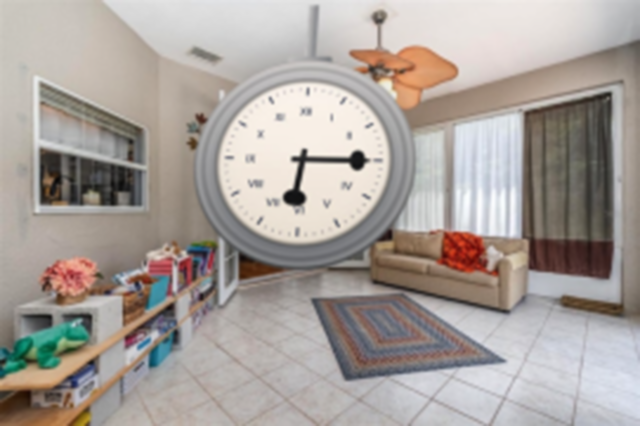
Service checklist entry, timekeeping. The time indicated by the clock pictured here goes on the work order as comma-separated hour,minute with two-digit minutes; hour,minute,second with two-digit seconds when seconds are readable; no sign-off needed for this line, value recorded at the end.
6,15
